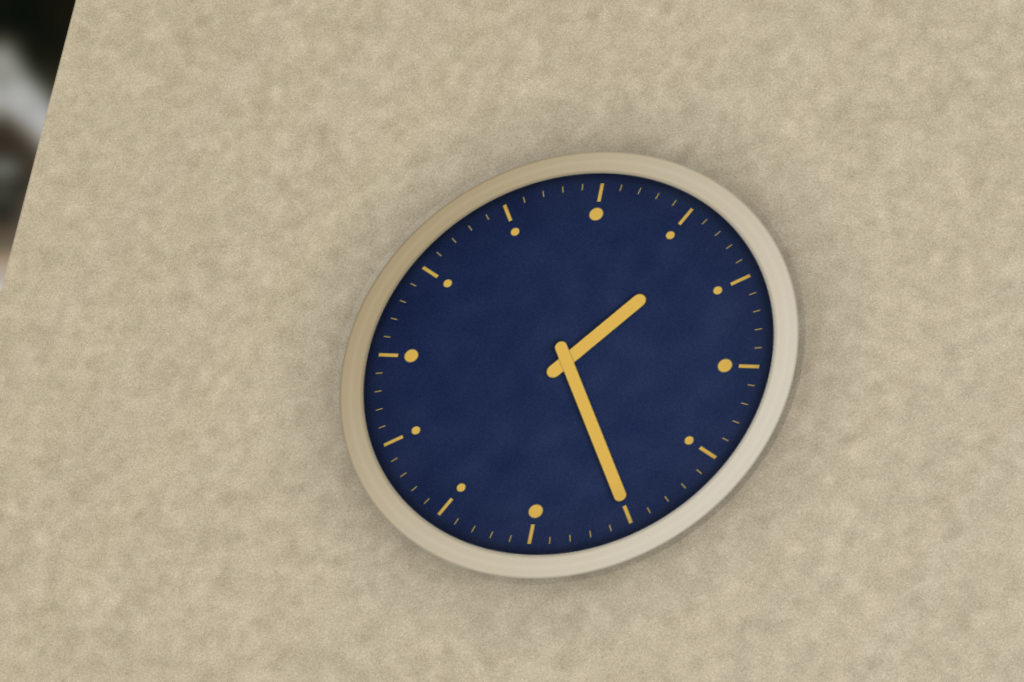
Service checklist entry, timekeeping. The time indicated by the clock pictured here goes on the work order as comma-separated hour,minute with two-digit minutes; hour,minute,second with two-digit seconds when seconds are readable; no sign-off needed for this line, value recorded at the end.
1,25
